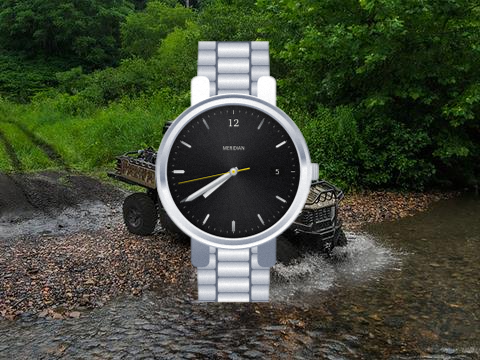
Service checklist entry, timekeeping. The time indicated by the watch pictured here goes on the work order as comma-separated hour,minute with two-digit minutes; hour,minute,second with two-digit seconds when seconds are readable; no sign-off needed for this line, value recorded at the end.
7,39,43
